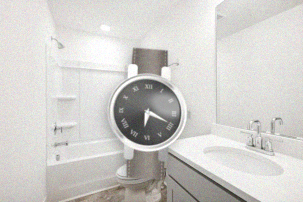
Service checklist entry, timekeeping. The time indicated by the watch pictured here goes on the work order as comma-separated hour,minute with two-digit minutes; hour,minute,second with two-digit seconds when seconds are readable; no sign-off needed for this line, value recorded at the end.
6,19
